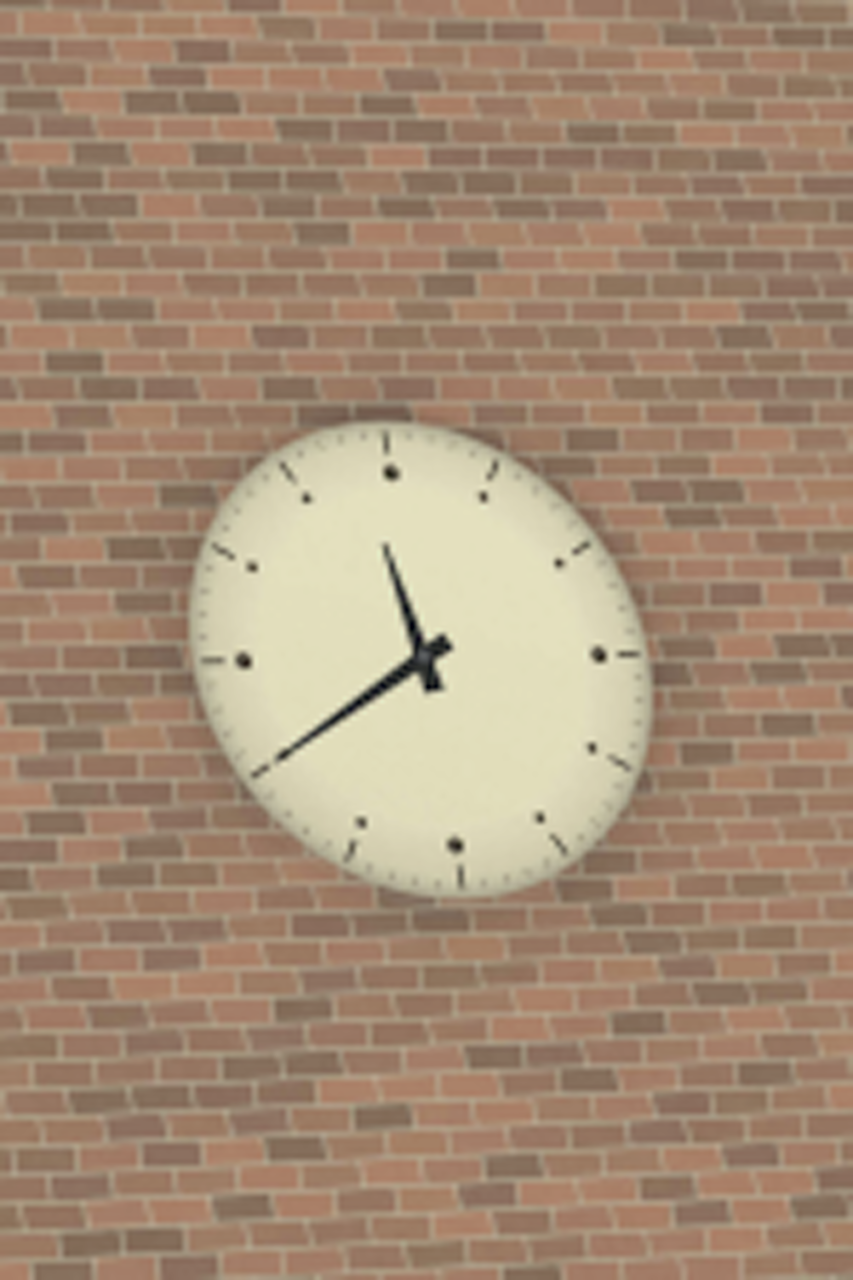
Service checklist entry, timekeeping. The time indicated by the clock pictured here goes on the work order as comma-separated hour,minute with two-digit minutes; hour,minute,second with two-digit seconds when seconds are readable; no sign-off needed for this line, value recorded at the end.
11,40
